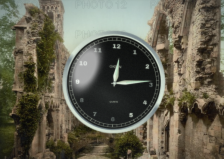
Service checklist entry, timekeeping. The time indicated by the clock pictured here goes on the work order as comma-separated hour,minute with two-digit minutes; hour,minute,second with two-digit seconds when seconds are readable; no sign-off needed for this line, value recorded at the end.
12,14
